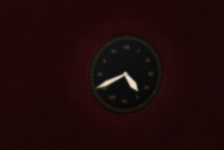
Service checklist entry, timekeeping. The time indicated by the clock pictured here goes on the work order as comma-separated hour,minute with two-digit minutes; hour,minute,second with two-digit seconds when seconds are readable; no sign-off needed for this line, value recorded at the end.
4,41
